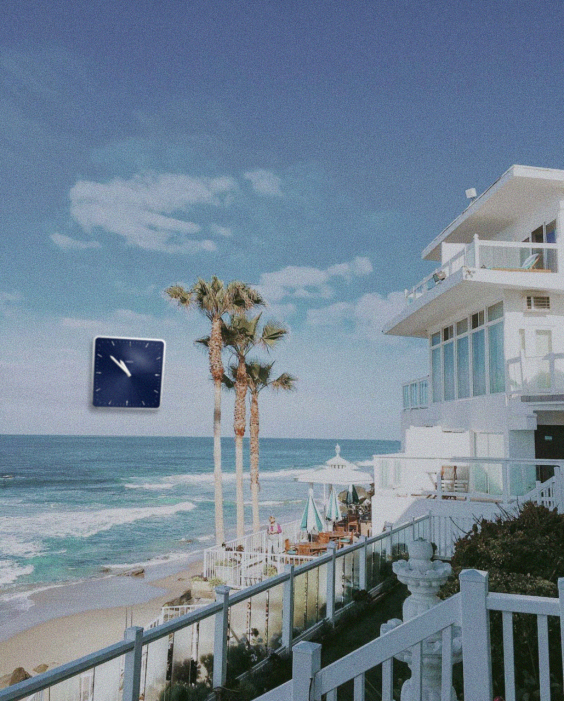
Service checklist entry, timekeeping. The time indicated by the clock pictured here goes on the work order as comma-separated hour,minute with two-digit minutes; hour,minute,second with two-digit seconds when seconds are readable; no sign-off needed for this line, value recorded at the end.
10,52
